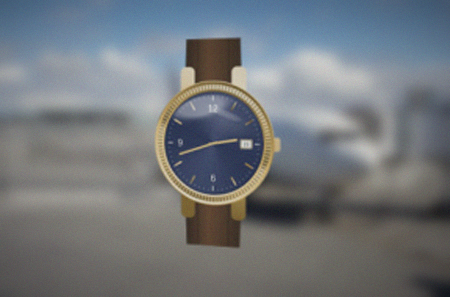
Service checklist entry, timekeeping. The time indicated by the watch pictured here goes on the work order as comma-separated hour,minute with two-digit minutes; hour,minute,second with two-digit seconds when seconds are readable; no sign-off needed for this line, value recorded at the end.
2,42
